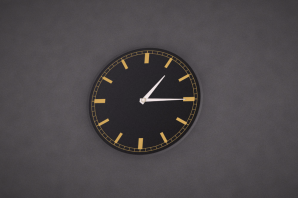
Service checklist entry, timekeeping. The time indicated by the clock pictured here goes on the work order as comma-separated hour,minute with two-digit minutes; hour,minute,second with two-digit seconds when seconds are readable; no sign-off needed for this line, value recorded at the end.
1,15
